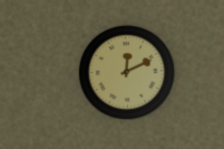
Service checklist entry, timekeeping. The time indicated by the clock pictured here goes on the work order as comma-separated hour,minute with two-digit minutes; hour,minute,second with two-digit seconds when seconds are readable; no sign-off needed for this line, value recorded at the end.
12,11
